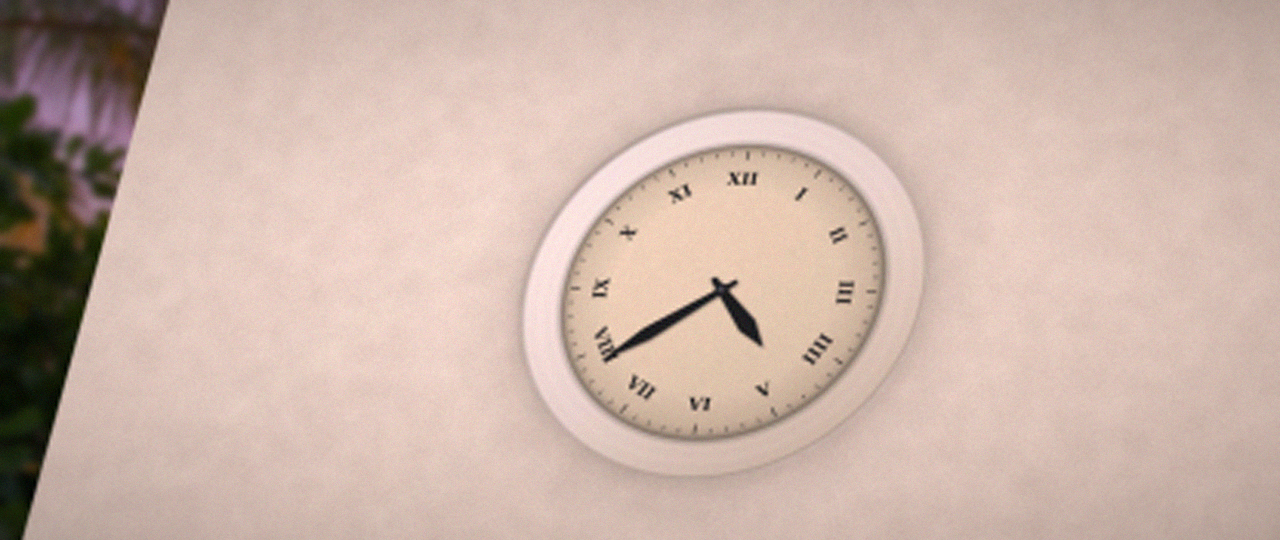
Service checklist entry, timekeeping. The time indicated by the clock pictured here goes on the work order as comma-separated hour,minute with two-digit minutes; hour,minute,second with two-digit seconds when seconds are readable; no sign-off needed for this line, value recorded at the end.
4,39
